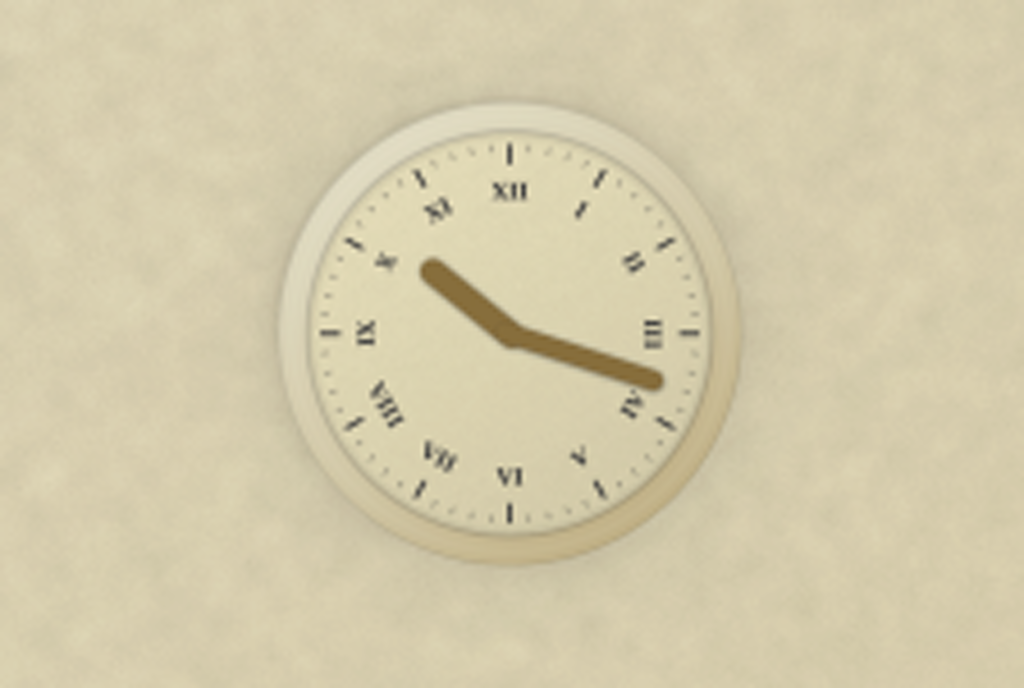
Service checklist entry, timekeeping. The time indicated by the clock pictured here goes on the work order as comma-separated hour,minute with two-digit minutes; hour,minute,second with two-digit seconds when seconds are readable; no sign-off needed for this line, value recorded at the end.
10,18
